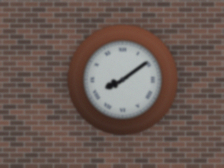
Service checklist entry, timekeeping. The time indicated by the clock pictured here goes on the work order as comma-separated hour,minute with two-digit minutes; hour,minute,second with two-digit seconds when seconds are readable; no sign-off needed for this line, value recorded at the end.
8,09
